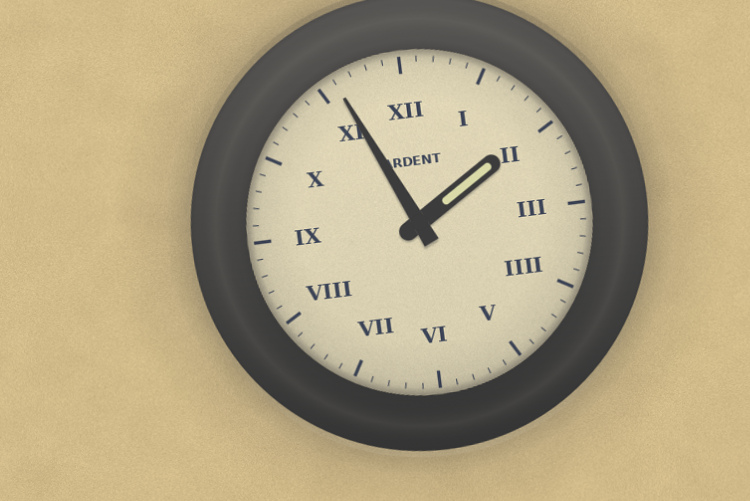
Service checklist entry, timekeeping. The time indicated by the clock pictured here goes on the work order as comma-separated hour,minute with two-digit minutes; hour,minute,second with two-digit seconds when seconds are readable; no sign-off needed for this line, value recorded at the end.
1,56
